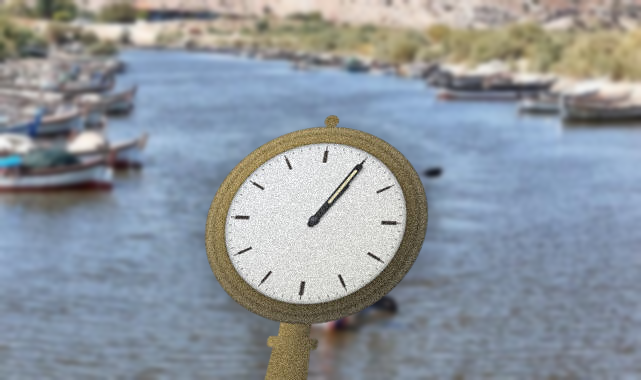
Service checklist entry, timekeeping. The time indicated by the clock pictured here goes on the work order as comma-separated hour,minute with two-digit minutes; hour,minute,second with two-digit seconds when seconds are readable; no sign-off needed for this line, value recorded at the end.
1,05
